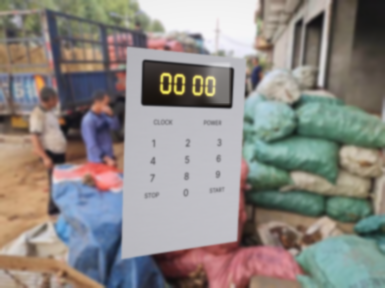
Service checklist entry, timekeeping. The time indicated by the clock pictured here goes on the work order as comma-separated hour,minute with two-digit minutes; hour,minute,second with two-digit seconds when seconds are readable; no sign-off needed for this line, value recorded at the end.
0,00
